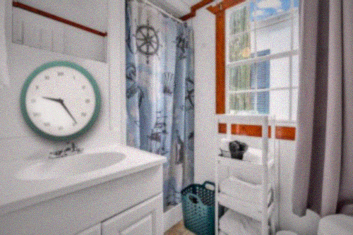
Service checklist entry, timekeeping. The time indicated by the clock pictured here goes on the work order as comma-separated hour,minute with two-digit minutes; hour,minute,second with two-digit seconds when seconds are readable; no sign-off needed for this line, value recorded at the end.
9,24
